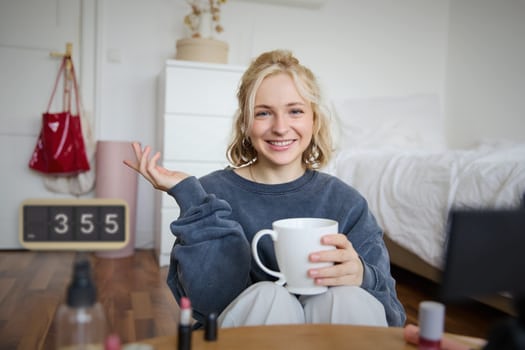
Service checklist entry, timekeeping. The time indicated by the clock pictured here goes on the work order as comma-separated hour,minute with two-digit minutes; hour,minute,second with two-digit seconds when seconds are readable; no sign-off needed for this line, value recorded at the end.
3,55
